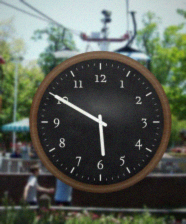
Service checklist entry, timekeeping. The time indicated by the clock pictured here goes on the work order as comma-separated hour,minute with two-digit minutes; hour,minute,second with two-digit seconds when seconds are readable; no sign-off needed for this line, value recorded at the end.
5,50
